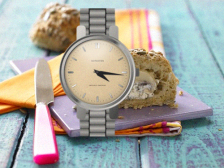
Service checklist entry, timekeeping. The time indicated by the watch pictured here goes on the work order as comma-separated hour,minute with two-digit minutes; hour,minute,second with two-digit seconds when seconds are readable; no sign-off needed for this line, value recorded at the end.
4,16
